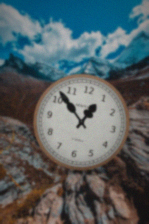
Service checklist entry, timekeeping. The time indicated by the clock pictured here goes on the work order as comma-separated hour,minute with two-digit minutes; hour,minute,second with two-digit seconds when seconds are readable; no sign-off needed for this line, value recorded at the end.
12,52
